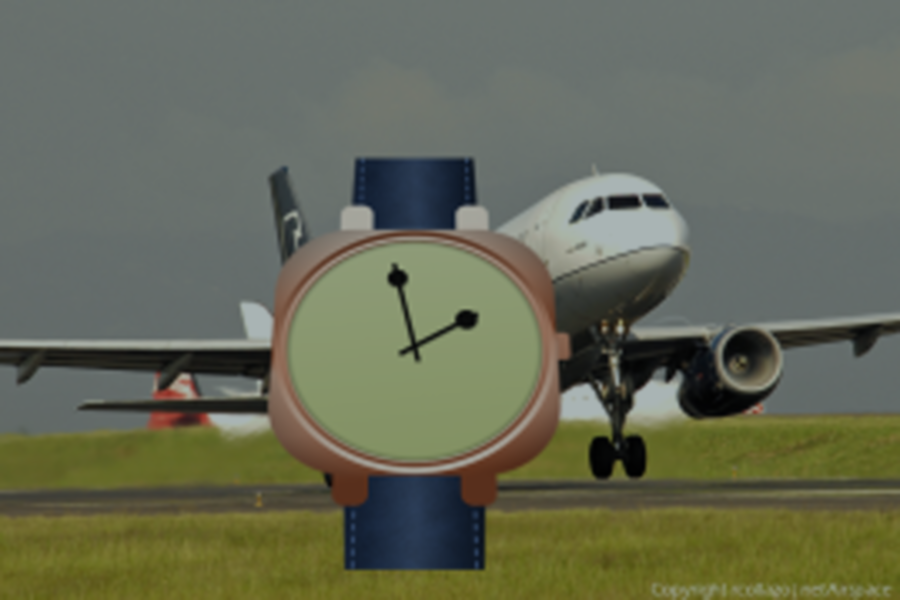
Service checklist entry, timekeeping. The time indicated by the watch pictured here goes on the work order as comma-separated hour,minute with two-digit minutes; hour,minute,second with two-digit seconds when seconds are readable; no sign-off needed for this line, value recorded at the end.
1,58
